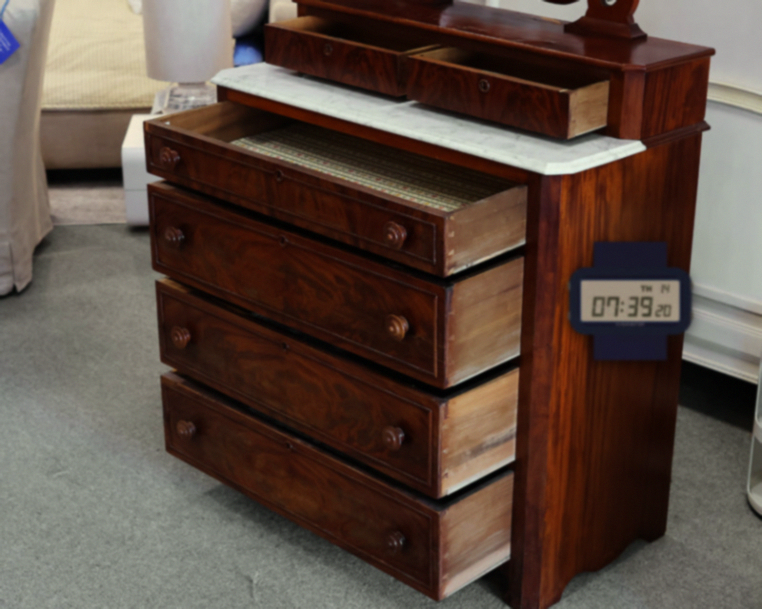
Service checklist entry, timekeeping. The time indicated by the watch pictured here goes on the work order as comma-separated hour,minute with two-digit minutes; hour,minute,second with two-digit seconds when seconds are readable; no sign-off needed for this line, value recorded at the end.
7,39
